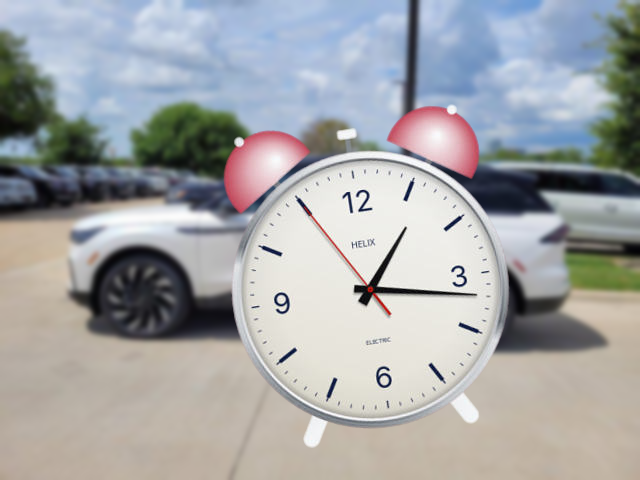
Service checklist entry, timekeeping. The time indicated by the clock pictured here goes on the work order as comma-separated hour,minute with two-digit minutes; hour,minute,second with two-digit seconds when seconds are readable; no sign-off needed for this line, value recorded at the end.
1,16,55
